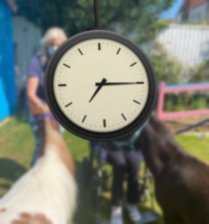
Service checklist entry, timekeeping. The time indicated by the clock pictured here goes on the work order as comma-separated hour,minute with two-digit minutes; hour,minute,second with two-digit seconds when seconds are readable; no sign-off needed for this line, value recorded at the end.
7,15
